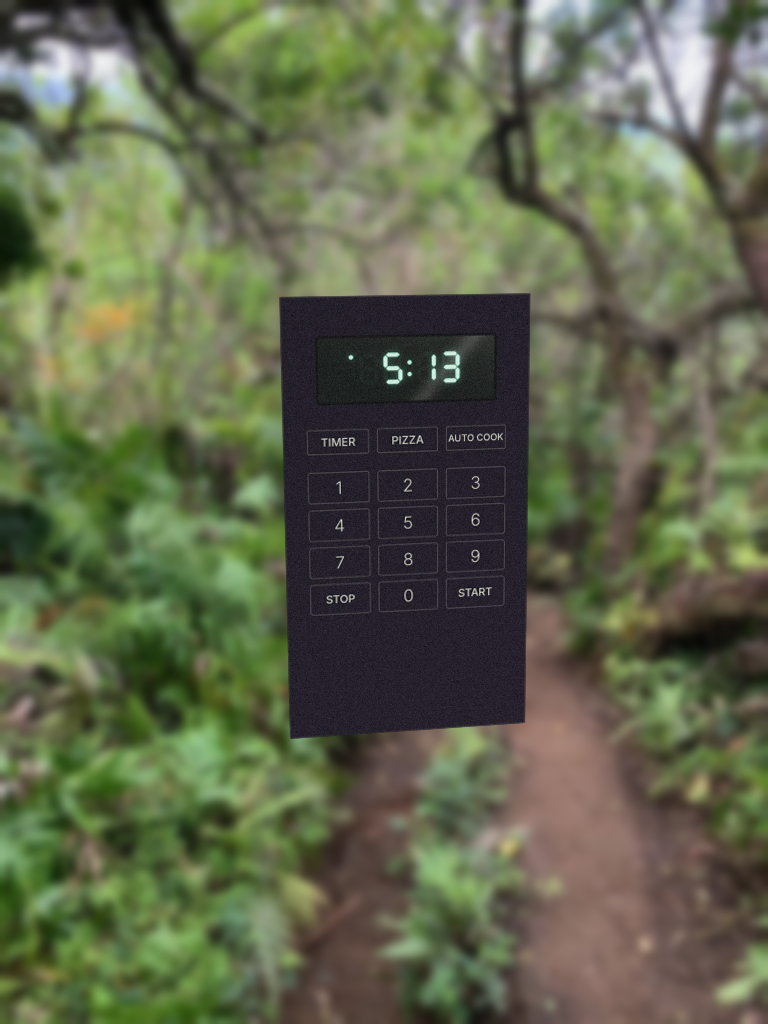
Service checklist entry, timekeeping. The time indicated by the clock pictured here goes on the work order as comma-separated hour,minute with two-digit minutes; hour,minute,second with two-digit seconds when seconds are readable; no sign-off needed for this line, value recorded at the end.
5,13
